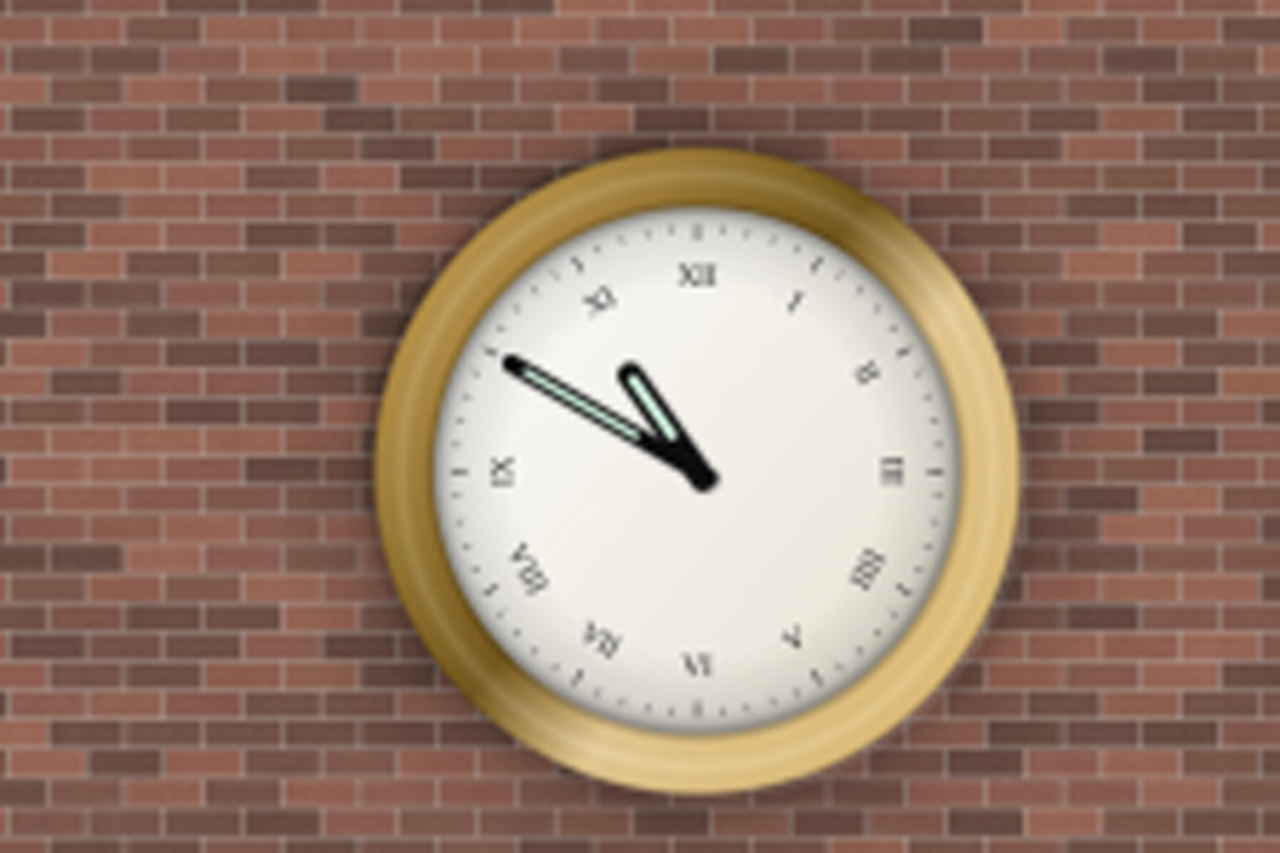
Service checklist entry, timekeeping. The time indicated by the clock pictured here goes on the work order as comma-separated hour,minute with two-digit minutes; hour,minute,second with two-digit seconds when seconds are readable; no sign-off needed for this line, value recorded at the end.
10,50
